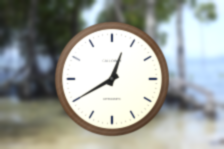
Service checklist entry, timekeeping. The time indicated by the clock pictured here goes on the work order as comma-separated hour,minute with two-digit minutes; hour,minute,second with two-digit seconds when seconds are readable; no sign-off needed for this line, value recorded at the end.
12,40
